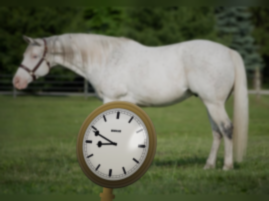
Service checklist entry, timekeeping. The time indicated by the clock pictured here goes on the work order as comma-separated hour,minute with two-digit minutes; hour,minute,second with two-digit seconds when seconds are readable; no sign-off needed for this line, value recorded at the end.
8,49
